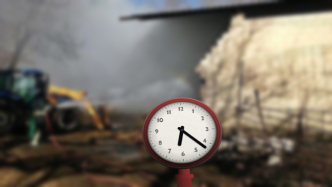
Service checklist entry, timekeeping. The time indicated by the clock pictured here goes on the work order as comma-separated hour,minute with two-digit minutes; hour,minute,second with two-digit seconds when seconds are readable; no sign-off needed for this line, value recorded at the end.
6,22
